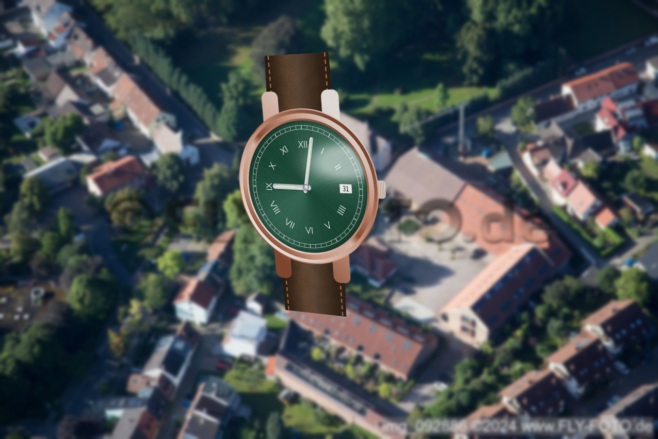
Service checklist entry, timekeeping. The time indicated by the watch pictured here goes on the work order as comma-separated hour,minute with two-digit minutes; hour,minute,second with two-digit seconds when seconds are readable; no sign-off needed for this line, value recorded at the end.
9,02
